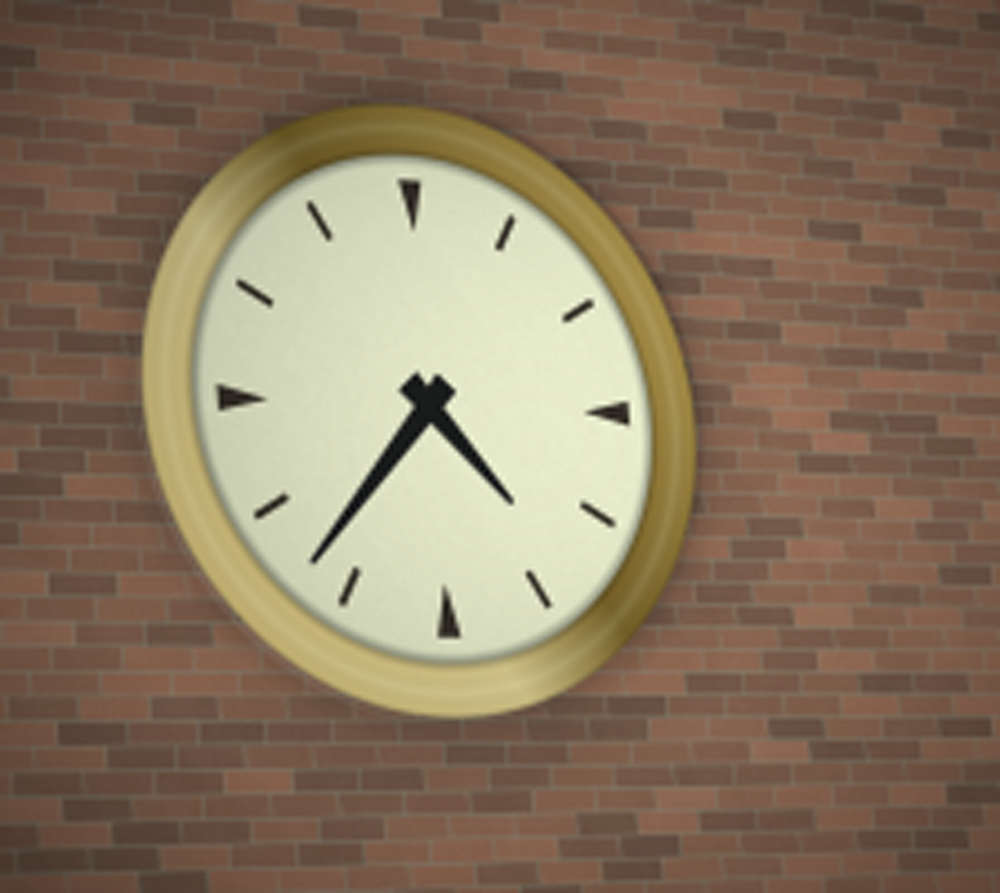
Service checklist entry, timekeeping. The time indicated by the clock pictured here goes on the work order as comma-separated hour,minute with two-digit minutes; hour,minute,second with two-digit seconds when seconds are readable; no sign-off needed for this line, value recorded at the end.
4,37
